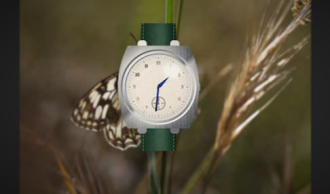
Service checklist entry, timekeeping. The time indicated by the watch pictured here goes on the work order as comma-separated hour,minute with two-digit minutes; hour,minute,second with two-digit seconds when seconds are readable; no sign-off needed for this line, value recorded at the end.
1,31
